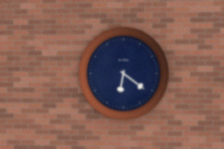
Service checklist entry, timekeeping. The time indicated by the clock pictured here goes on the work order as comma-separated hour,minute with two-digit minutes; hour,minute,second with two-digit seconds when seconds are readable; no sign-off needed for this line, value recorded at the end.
6,21
